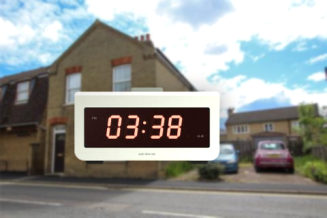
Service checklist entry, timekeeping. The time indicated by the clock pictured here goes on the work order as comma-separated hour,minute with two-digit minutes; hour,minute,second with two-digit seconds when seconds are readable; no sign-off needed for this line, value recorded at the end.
3,38
